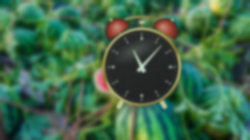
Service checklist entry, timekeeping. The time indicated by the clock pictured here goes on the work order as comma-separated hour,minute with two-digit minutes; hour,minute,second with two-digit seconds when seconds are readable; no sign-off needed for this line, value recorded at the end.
11,07
